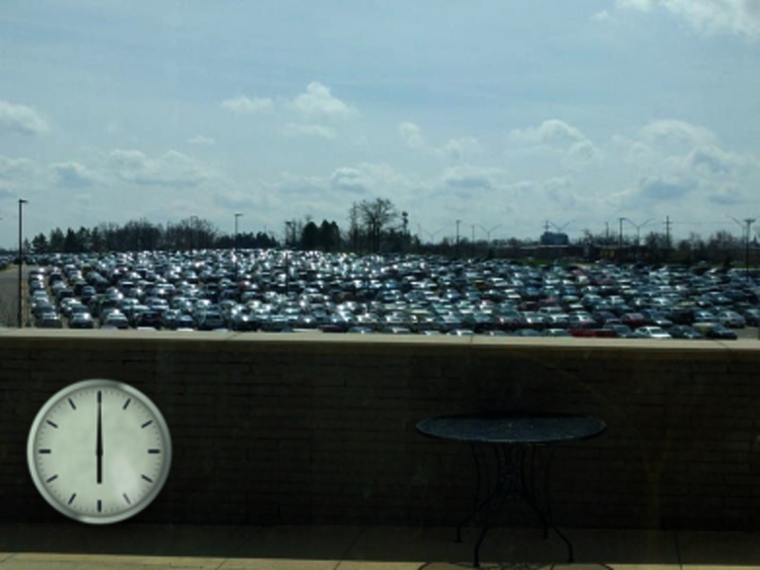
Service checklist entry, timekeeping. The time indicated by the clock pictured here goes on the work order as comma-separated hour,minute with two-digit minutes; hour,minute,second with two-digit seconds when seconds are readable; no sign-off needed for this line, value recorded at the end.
6,00
